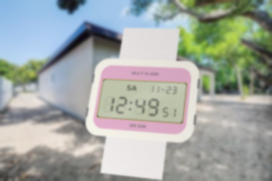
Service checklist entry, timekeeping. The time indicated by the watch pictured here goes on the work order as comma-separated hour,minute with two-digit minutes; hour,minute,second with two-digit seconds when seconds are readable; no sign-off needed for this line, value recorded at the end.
12,49
